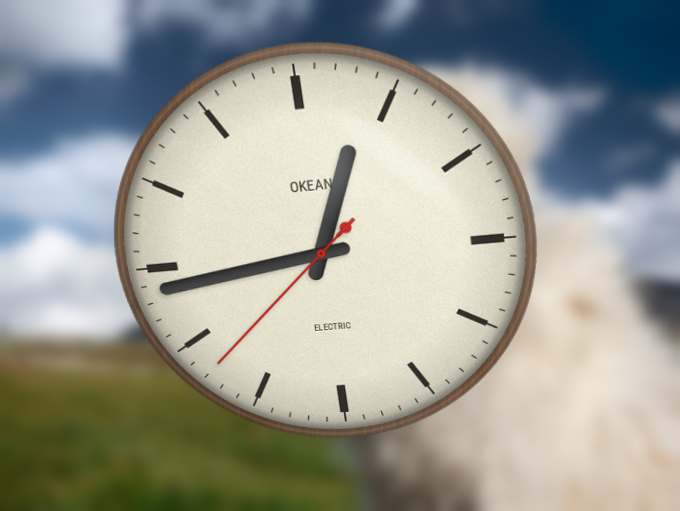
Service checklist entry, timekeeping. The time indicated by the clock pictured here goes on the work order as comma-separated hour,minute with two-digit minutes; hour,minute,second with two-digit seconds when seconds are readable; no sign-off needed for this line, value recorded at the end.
12,43,38
